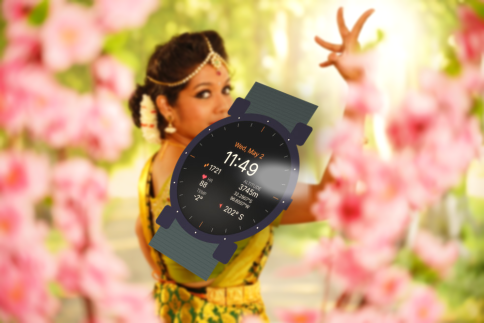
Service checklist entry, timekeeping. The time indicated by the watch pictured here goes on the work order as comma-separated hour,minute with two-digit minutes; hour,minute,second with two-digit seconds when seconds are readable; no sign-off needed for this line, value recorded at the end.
11,49
